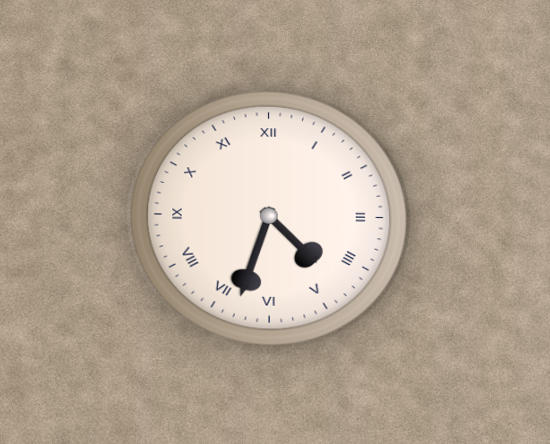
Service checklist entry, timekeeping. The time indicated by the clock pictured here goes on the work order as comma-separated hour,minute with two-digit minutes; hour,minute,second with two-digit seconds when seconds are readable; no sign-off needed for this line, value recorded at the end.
4,33
